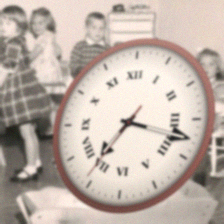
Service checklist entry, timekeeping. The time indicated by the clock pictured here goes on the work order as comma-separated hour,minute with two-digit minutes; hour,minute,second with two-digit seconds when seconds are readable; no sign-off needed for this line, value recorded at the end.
7,17,36
